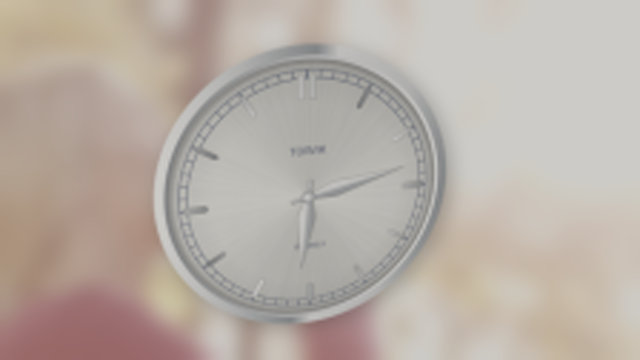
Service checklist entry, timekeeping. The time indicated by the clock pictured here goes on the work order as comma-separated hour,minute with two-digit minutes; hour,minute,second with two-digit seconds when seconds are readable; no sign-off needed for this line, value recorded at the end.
6,13
